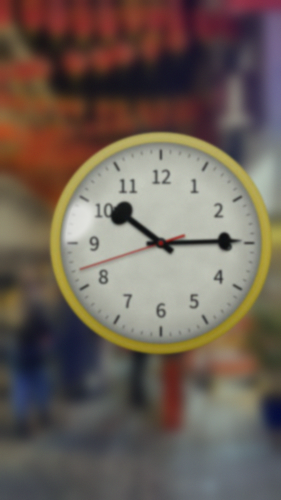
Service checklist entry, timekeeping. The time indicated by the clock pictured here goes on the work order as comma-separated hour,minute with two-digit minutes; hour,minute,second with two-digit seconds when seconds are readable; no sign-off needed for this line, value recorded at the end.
10,14,42
